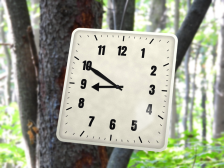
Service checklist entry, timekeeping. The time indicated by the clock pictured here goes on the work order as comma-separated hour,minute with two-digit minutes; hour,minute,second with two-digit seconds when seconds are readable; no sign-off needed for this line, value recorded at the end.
8,50
